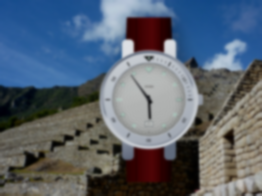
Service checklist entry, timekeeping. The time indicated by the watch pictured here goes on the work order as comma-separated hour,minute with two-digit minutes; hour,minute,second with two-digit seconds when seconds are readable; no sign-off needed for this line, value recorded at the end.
5,54
